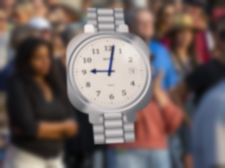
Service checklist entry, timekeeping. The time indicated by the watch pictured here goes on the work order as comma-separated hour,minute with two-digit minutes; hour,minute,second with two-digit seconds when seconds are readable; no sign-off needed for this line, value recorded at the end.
9,02
